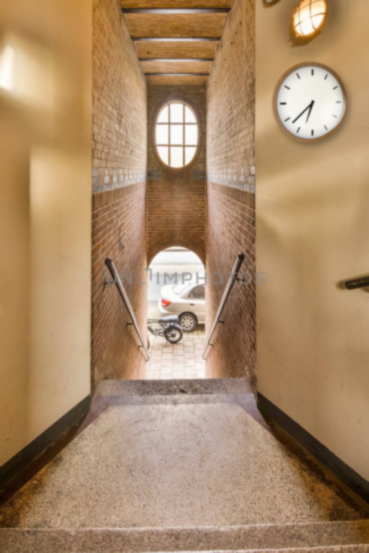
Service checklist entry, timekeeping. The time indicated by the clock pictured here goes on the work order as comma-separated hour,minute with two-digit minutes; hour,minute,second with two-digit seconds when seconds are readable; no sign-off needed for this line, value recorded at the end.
6,38
